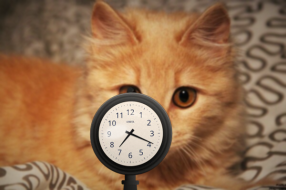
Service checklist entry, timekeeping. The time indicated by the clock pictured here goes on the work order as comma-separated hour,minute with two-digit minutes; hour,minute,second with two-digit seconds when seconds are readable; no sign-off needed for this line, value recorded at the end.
7,19
